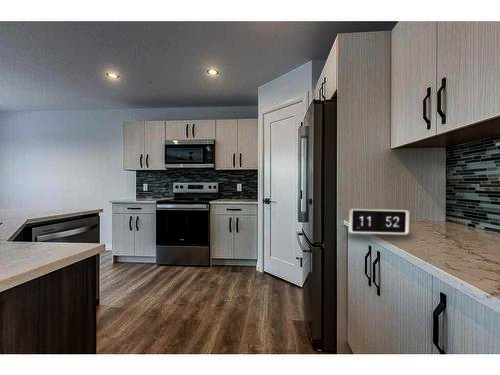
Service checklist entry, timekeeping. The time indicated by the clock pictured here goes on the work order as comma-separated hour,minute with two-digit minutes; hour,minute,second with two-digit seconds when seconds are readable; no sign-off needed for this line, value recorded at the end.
11,52
